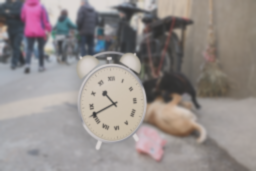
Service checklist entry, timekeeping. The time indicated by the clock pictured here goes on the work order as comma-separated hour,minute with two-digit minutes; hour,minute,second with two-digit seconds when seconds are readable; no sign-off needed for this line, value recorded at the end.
10,42
